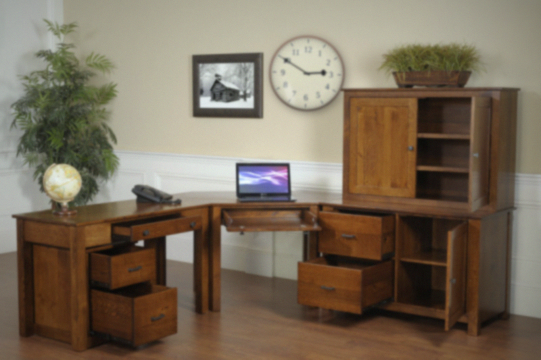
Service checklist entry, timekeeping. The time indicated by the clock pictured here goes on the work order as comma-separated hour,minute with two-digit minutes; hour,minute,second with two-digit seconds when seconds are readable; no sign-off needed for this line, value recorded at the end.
2,50
